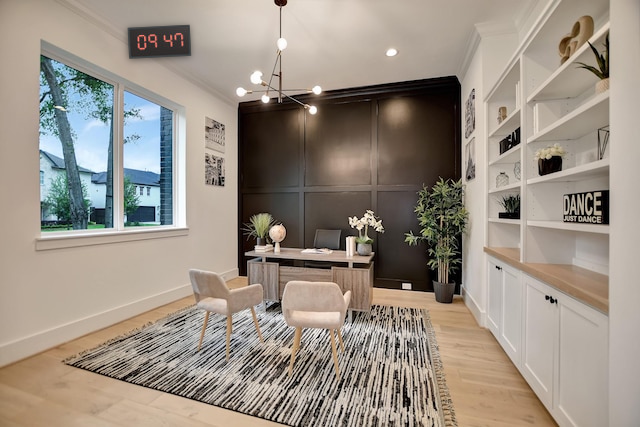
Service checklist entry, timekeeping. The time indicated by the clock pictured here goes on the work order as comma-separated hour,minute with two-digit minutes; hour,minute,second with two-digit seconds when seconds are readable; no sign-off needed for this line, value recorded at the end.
9,47
